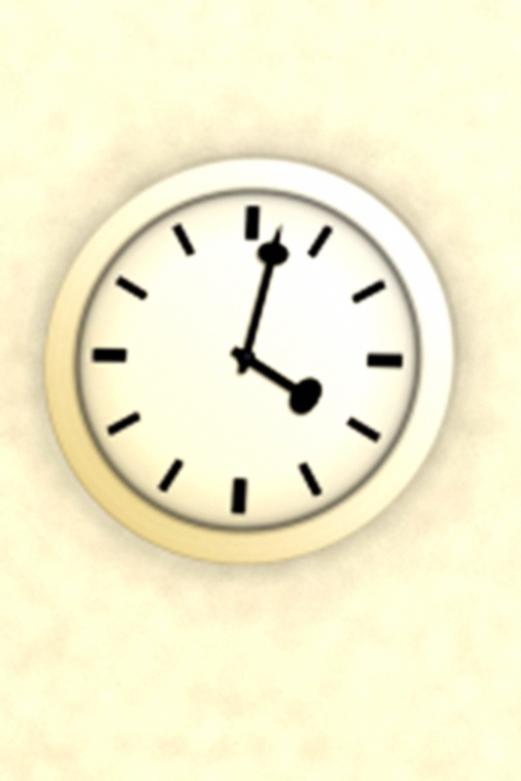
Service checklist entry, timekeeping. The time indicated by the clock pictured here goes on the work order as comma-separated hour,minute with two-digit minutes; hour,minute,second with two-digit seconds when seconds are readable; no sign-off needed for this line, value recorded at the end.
4,02
